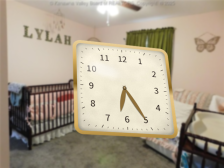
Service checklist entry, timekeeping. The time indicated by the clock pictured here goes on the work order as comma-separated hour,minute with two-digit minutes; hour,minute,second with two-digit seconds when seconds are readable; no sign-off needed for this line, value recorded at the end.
6,25
